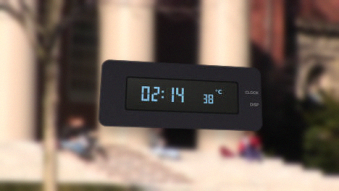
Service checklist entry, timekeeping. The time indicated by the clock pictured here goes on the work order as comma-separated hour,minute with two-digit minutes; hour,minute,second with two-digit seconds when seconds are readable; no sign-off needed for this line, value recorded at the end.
2,14
